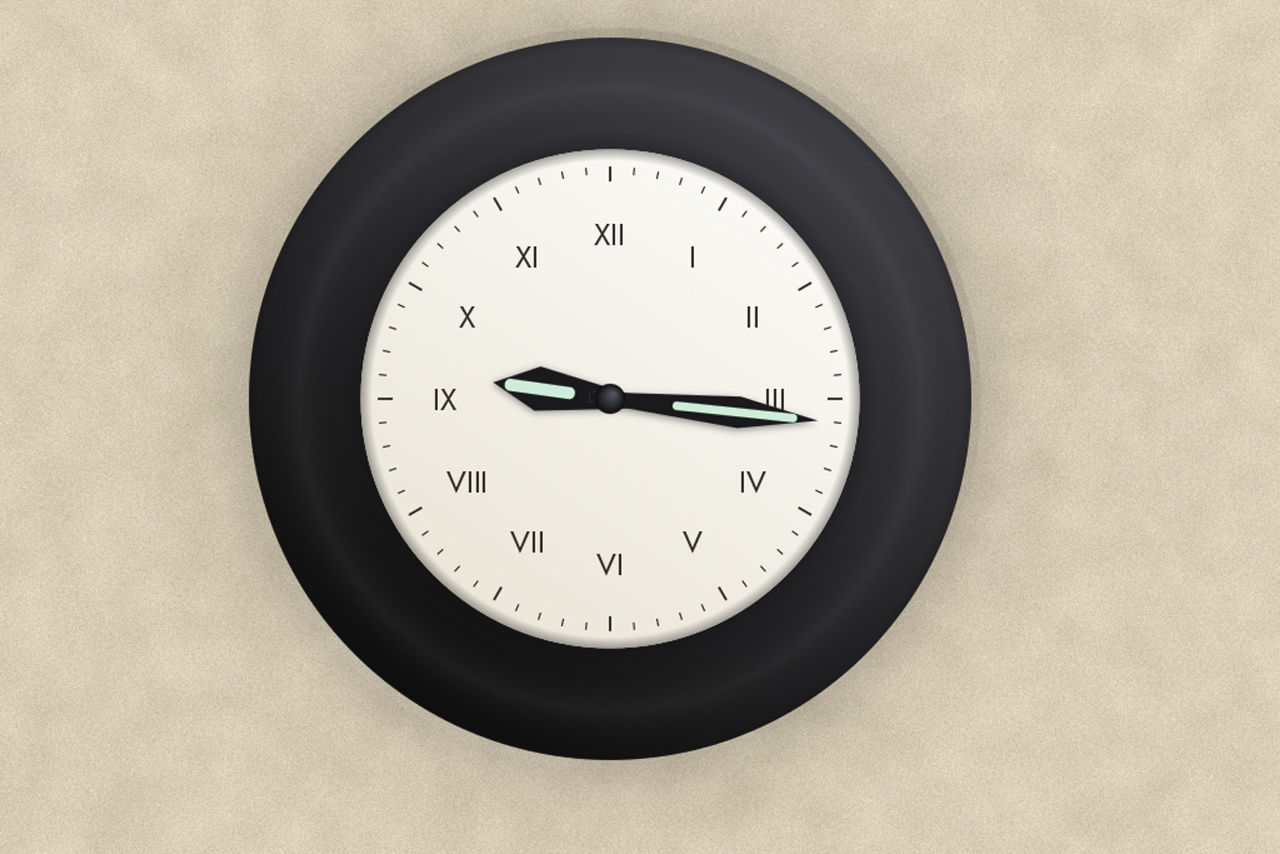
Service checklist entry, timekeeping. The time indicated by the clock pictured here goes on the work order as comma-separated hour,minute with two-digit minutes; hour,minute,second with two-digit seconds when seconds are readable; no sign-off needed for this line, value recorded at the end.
9,16
